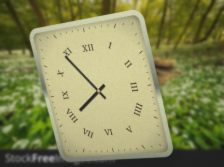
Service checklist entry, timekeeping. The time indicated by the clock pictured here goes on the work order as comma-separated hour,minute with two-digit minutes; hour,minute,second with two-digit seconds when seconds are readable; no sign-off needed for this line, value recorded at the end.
7,54
